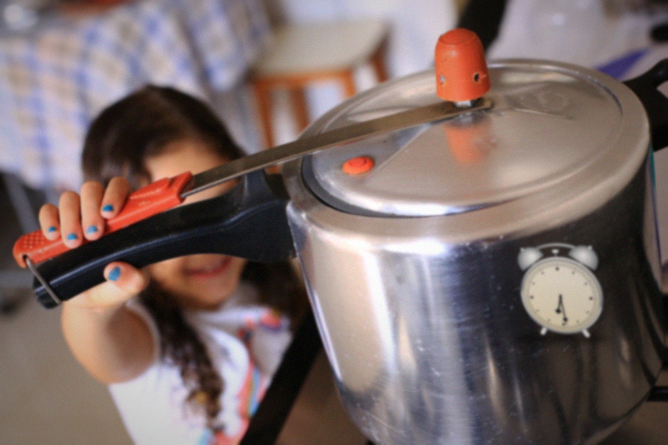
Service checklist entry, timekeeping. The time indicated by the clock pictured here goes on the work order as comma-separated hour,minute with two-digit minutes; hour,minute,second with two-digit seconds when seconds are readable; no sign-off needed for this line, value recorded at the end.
6,29
